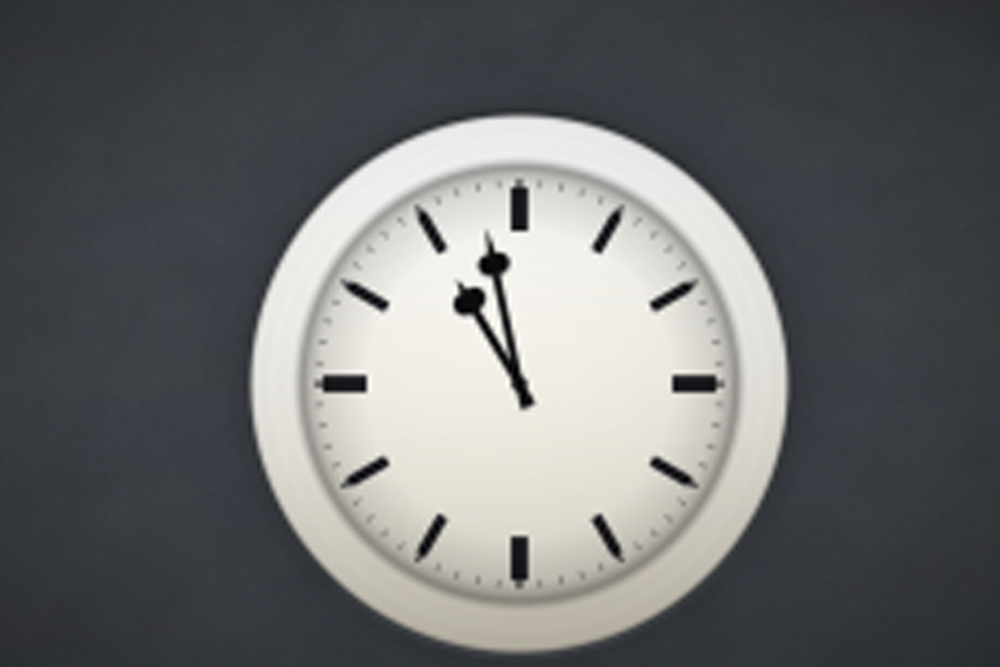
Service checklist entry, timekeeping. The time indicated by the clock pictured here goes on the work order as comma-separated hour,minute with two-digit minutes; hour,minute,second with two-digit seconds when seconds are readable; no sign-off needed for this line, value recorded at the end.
10,58
